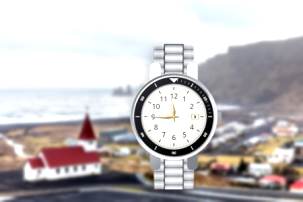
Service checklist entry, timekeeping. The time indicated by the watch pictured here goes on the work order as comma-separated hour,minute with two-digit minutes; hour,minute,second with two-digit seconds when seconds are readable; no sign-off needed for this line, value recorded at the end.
11,45
